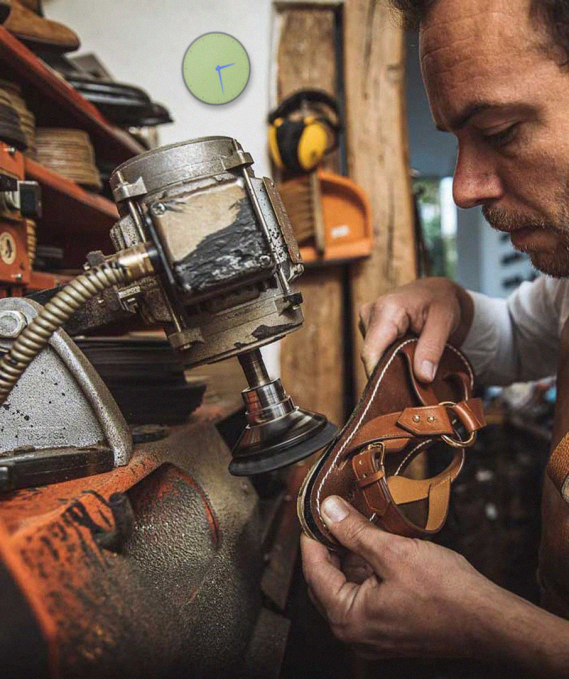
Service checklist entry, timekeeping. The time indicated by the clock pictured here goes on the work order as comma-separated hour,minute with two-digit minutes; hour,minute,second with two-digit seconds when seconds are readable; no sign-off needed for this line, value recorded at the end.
2,28
